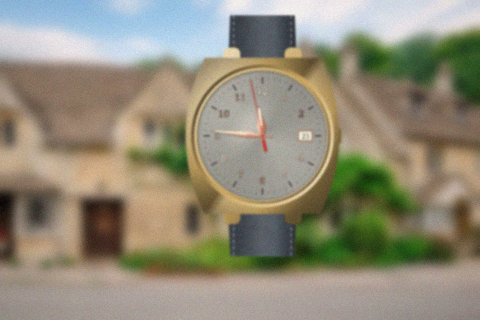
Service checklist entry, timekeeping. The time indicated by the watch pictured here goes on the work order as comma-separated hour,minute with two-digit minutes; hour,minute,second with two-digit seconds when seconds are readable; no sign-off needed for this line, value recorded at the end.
11,45,58
